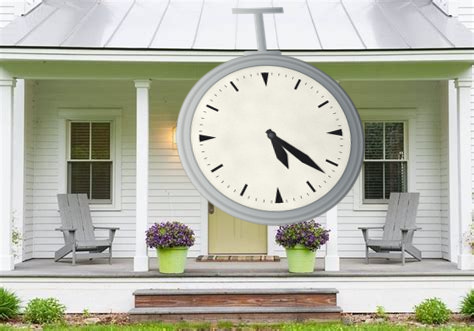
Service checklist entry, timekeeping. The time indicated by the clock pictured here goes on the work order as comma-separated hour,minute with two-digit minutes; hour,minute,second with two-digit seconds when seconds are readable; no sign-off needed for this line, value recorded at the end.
5,22
